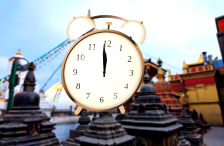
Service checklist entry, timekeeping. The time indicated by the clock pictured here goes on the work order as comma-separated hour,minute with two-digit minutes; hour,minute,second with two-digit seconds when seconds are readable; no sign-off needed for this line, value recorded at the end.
11,59
